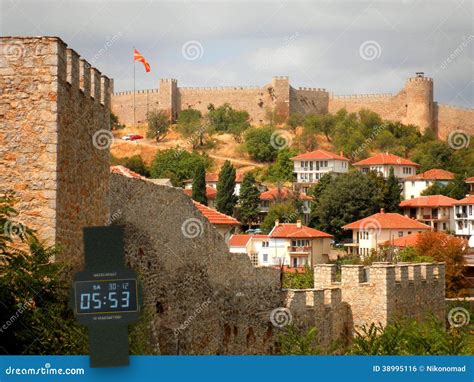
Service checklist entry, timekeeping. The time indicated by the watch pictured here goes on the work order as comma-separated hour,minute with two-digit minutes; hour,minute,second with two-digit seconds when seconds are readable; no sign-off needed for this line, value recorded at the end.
5,53
